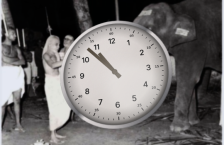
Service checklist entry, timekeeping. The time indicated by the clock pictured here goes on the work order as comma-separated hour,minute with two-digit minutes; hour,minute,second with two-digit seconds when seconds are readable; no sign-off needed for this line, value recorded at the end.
10,53
